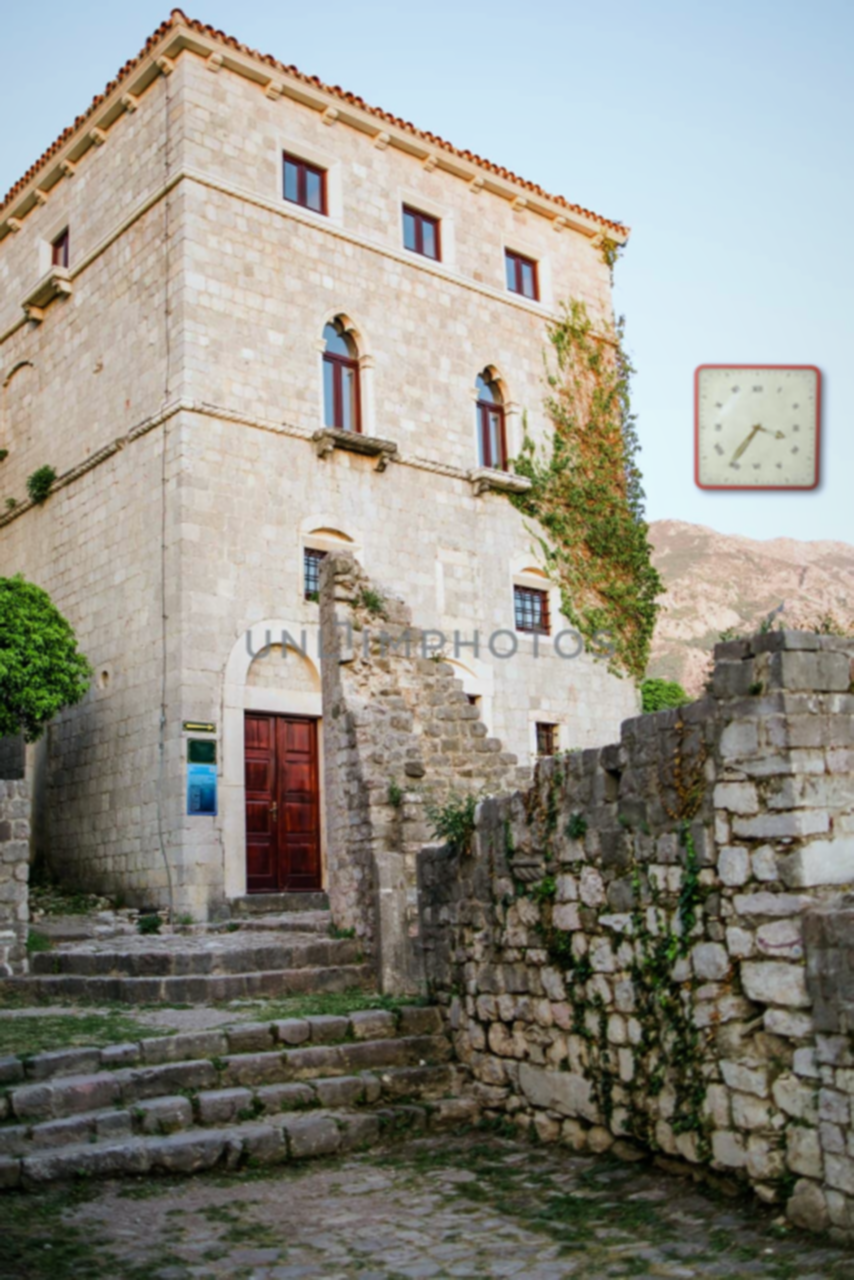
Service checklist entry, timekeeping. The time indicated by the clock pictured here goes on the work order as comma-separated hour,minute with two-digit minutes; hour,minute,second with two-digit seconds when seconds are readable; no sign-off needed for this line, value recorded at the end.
3,36
